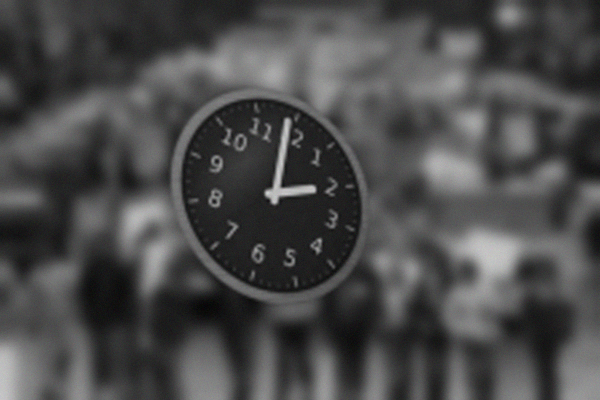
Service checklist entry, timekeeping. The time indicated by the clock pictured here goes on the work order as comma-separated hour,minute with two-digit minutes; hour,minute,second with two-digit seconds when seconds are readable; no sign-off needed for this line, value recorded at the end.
1,59
